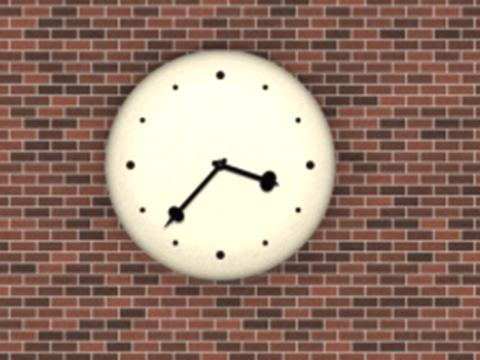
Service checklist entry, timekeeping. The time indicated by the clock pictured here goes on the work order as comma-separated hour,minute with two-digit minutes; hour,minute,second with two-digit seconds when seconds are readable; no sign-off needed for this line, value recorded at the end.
3,37
